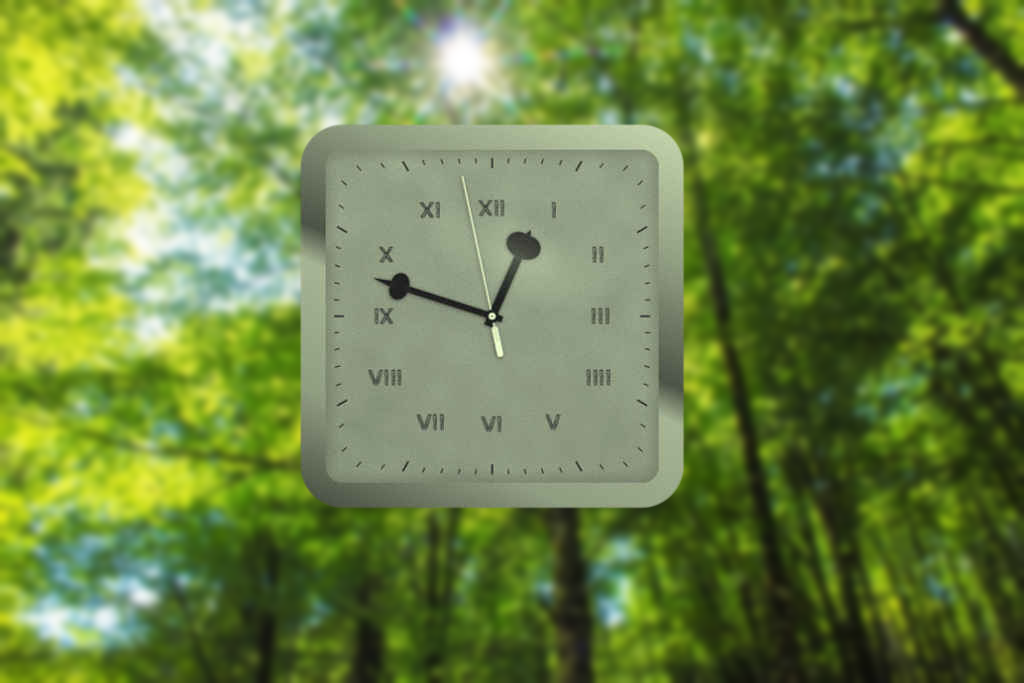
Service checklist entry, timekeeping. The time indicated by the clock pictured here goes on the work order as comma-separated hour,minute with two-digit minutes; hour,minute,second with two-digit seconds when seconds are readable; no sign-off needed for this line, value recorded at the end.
12,47,58
